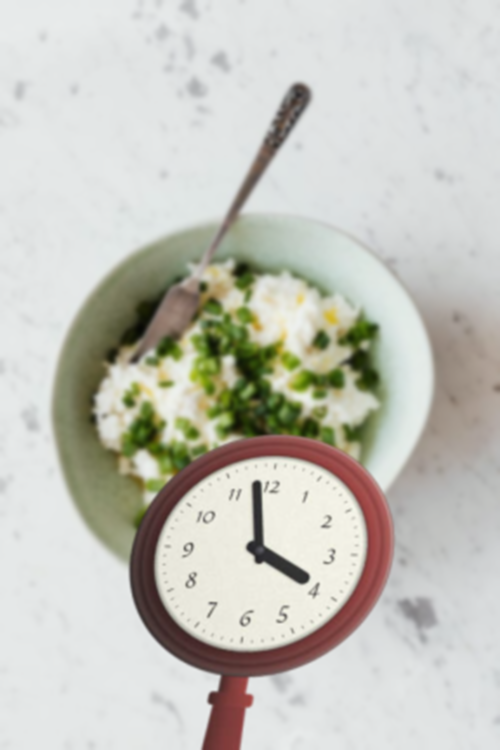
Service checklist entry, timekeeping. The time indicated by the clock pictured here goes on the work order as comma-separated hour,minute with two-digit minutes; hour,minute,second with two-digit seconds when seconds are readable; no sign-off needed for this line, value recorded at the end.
3,58
